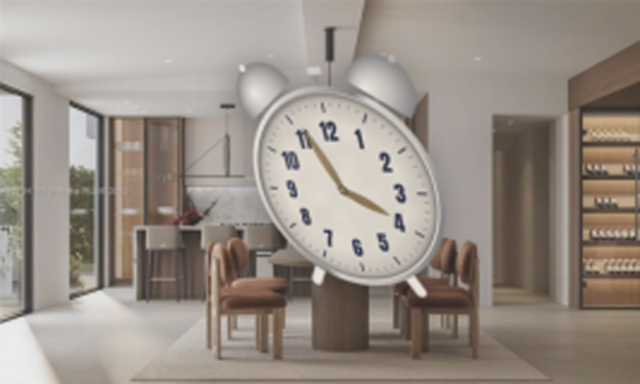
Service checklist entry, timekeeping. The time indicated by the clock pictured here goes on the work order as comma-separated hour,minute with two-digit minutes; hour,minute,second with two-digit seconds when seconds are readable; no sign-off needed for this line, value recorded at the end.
3,56
